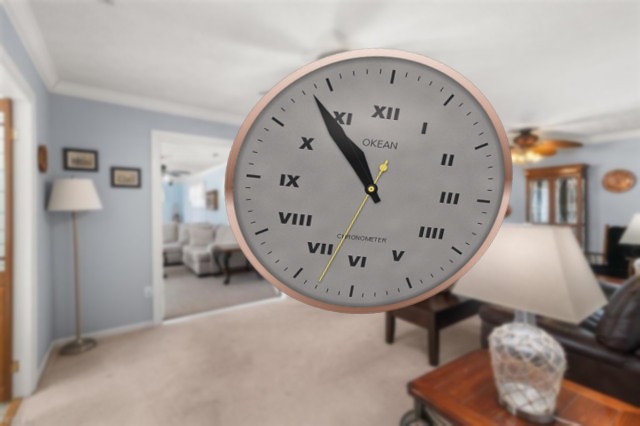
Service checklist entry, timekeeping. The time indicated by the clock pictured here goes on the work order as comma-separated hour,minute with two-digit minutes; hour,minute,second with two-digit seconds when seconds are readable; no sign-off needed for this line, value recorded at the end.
10,53,33
